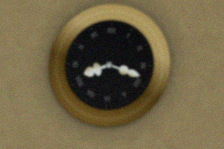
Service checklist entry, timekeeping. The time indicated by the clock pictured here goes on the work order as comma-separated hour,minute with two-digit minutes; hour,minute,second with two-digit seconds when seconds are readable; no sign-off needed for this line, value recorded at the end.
8,18
